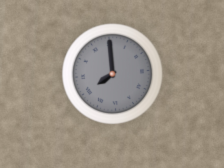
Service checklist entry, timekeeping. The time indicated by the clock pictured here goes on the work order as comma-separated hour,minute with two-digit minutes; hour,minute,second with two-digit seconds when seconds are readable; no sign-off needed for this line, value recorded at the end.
8,00
